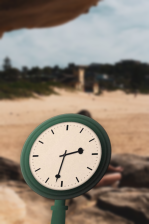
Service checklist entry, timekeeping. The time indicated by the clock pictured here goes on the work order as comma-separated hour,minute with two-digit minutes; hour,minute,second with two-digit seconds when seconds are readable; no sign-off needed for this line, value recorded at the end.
2,32
